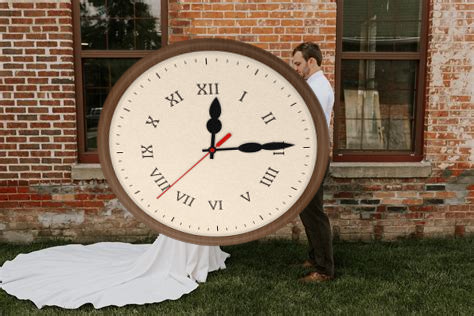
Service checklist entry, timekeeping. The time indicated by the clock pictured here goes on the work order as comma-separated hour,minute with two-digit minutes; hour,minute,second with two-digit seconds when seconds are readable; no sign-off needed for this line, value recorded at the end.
12,14,38
